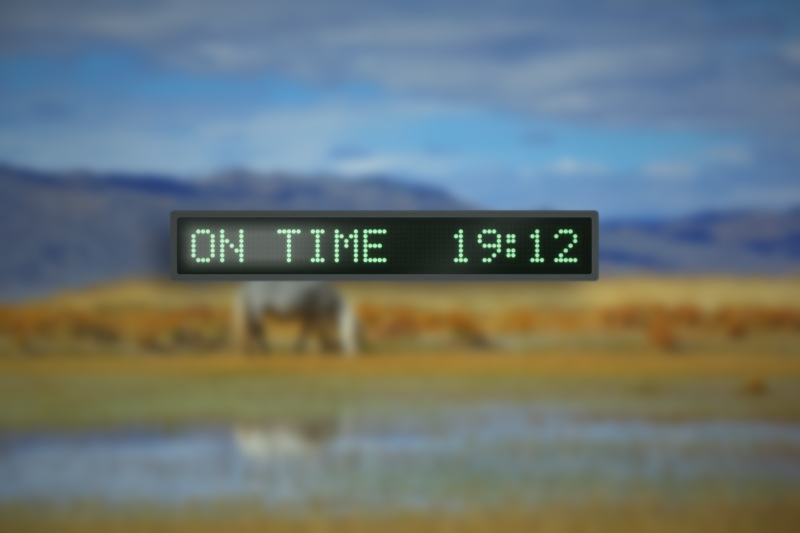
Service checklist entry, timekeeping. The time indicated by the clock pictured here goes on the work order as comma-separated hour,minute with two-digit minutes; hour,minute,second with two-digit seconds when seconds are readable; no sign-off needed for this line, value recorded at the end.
19,12
